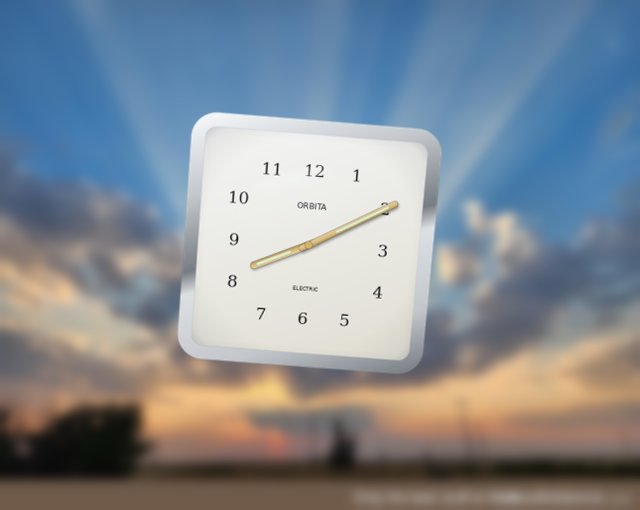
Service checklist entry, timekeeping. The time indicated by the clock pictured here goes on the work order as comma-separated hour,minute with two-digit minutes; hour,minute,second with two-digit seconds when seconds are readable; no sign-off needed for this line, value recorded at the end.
8,10
